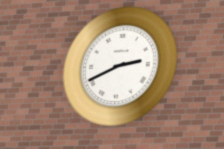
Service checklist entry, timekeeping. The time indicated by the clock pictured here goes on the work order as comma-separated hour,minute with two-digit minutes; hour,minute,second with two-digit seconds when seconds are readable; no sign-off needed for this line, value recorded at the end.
2,41
